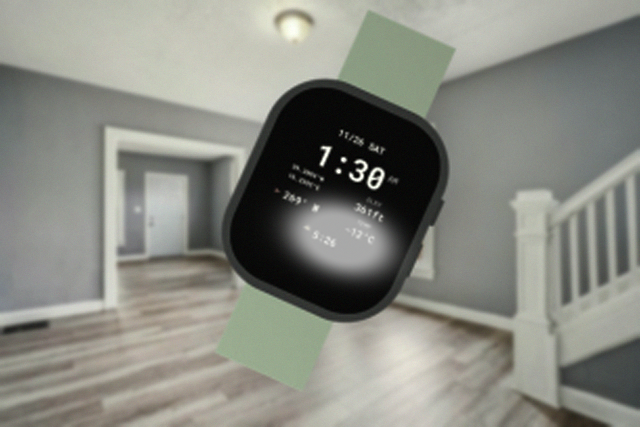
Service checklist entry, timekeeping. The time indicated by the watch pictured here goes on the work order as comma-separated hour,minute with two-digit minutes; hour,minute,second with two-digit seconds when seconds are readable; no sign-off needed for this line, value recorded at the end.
1,30
